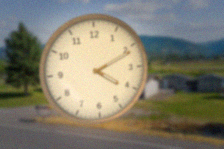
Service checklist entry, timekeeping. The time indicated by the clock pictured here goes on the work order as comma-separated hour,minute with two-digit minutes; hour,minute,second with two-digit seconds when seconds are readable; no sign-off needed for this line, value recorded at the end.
4,11
